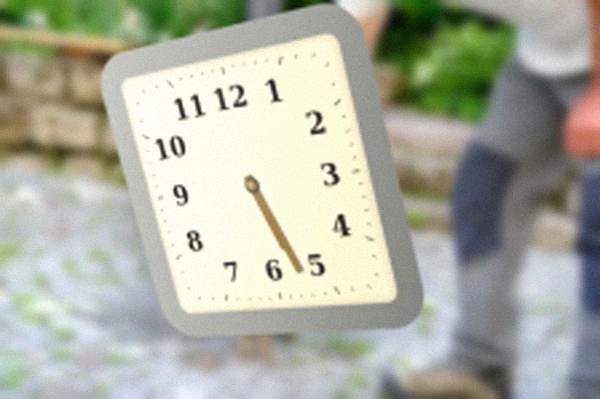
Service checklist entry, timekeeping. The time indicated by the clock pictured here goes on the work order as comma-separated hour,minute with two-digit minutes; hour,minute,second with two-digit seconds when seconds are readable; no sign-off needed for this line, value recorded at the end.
5,27
